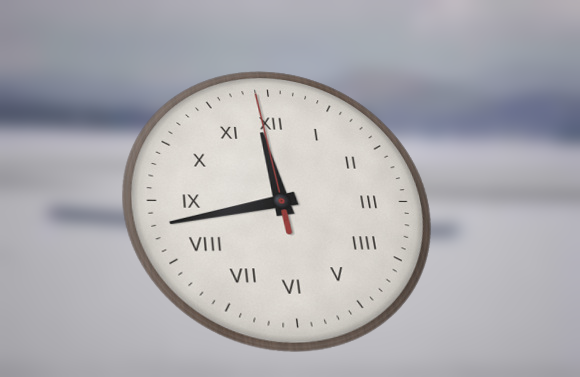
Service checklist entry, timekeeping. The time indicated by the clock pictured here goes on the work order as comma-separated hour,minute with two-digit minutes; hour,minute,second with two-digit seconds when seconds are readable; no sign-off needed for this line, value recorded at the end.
11,42,59
